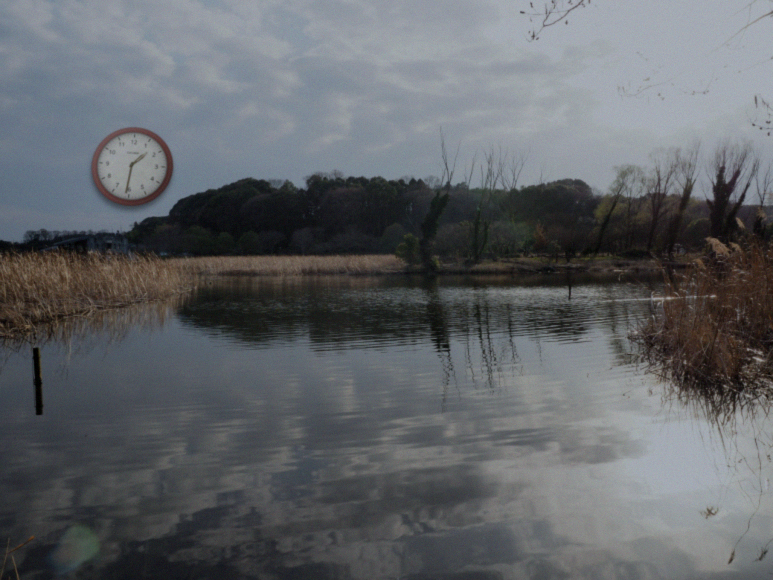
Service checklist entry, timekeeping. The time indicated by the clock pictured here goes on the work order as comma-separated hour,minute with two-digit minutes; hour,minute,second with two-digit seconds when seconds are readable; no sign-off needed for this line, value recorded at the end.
1,31
